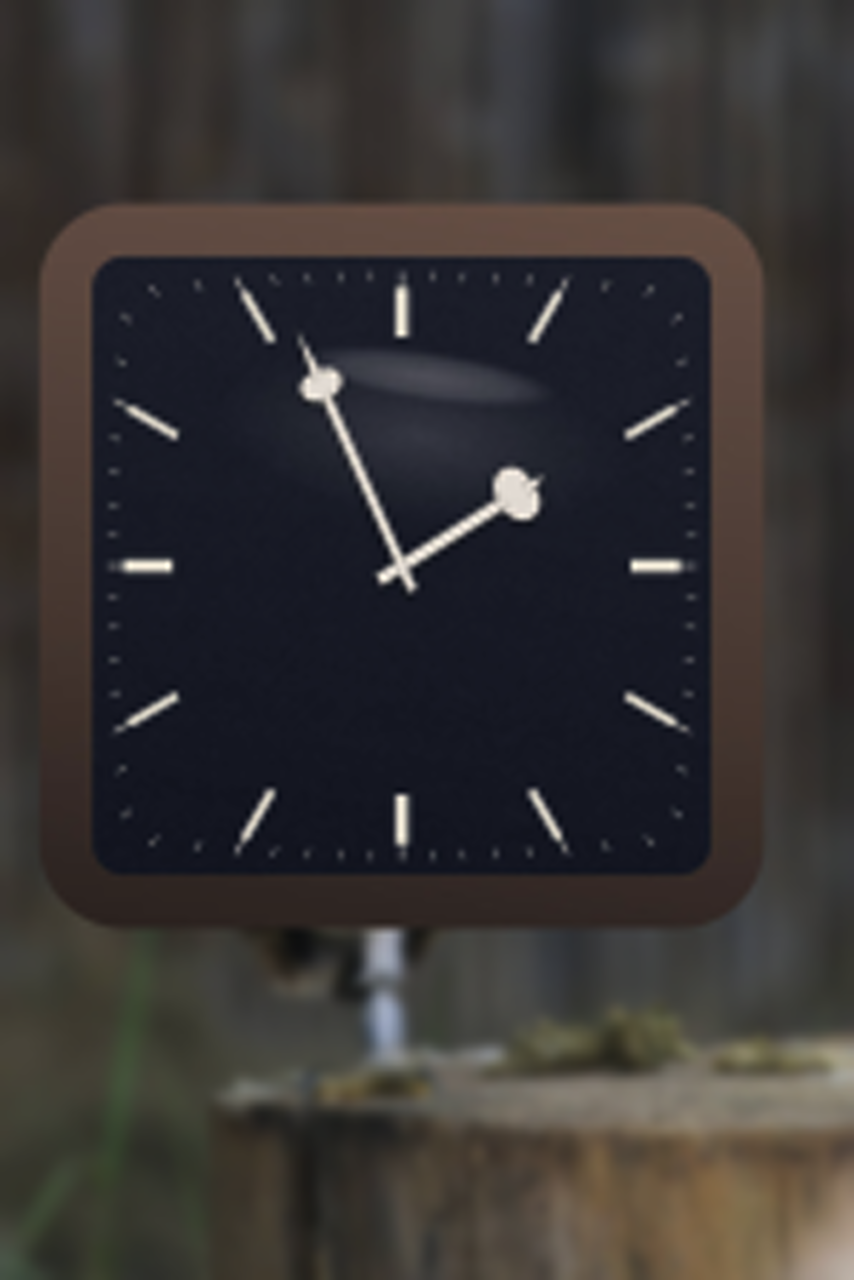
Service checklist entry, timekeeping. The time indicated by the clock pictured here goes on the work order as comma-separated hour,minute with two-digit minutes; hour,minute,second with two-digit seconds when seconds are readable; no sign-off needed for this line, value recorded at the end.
1,56
